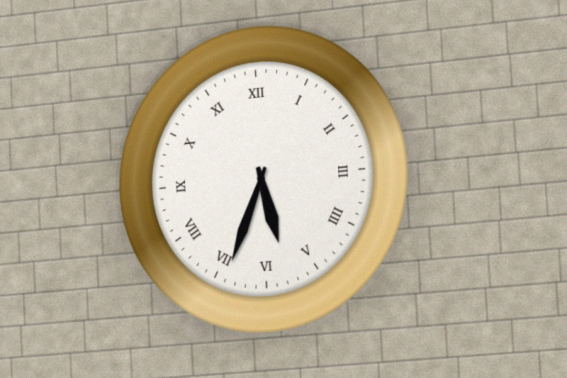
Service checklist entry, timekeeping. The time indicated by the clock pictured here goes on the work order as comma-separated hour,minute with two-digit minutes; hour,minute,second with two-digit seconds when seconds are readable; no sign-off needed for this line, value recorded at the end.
5,34
